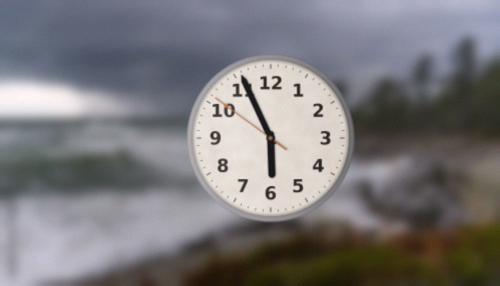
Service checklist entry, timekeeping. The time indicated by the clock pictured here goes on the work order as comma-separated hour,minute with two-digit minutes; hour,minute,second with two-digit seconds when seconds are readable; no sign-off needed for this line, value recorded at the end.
5,55,51
